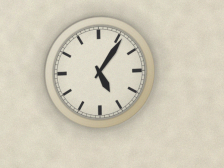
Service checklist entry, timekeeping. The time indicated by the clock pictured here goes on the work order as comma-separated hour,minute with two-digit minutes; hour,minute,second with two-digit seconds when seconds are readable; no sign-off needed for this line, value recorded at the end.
5,06
